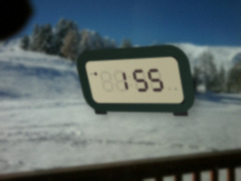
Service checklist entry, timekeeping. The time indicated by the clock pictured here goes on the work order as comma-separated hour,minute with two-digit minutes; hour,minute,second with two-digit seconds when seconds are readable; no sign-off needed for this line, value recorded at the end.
1,55
